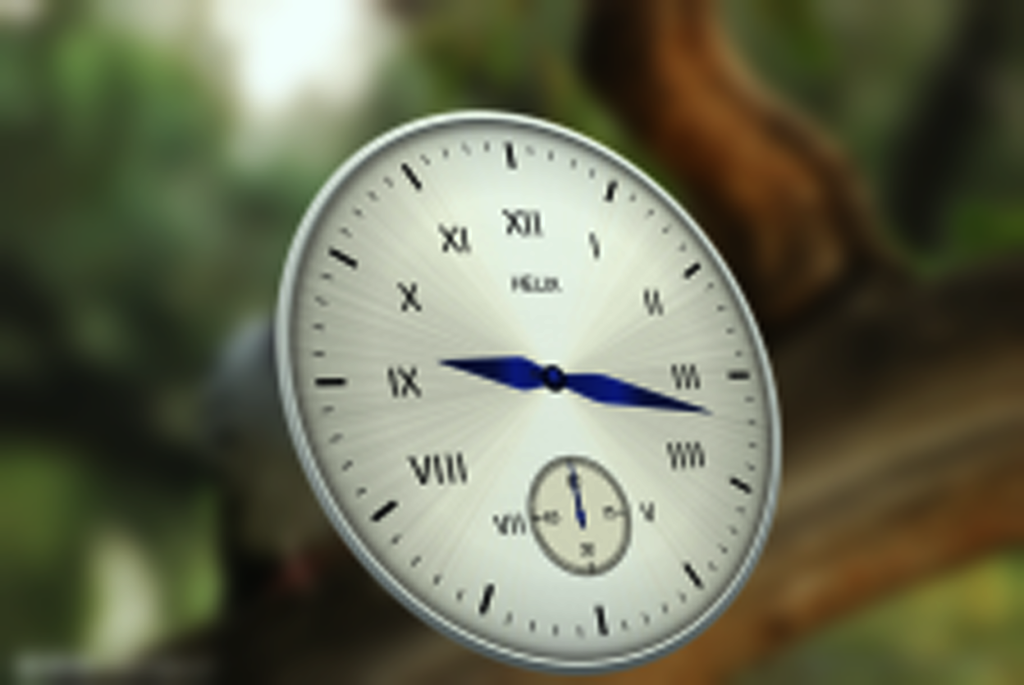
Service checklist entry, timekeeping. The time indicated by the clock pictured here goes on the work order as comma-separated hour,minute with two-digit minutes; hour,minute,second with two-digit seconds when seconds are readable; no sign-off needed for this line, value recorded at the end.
9,17
